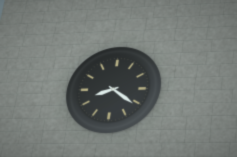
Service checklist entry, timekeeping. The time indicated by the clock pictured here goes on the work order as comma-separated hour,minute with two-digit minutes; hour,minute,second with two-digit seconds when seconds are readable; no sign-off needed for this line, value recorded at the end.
8,21
